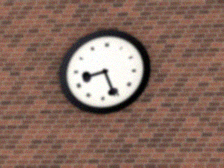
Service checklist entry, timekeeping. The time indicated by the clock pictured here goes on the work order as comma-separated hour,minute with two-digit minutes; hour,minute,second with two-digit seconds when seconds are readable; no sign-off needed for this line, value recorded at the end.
8,26
